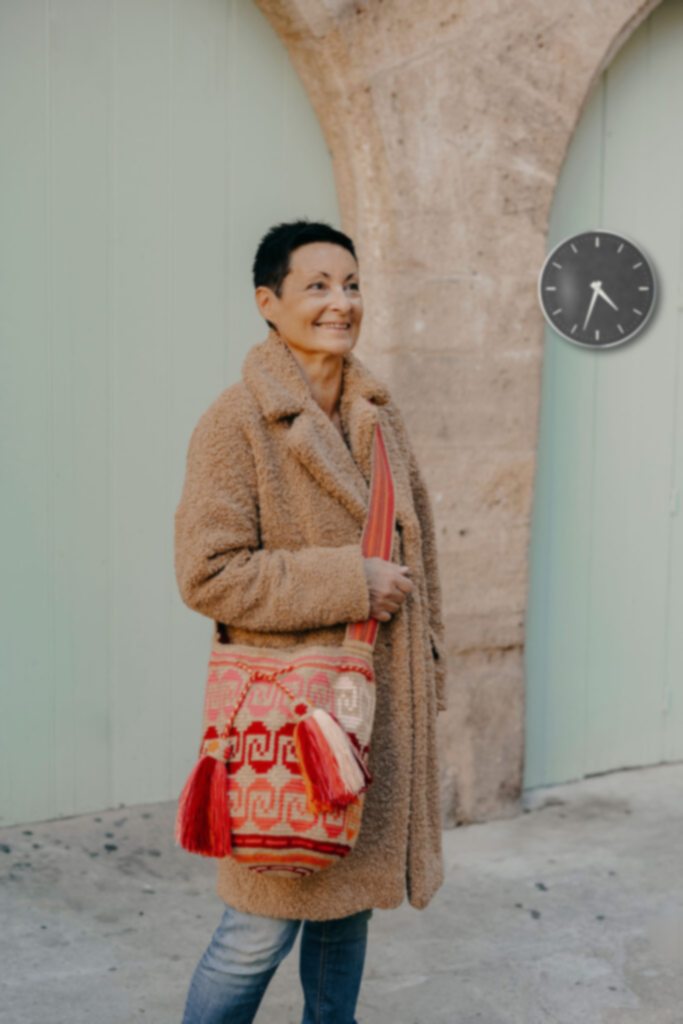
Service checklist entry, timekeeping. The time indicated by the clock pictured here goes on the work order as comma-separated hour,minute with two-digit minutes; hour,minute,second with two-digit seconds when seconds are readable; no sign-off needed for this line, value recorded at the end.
4,33
